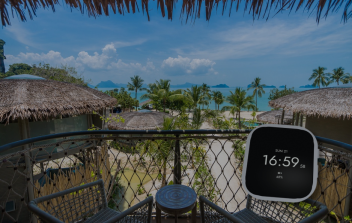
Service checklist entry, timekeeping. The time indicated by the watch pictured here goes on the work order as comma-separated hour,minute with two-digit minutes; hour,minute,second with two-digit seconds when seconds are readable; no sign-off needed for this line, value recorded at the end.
16,59
